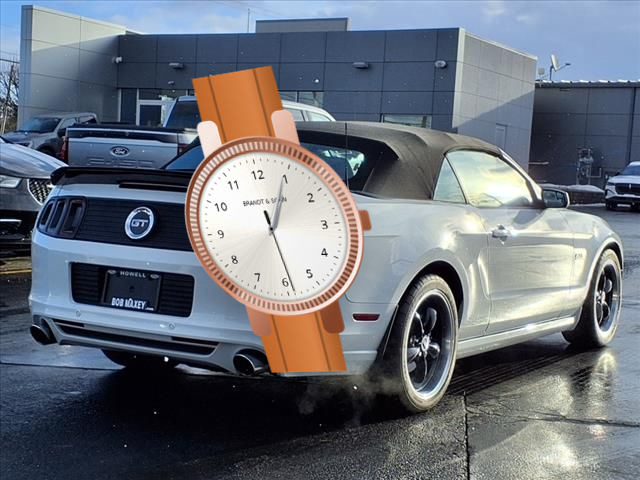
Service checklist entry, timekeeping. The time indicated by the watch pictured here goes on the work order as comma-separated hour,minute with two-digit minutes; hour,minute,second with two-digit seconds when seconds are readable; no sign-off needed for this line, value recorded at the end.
1,04,29
